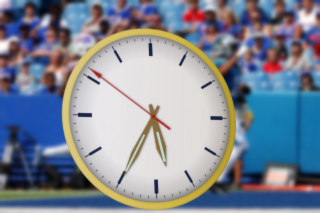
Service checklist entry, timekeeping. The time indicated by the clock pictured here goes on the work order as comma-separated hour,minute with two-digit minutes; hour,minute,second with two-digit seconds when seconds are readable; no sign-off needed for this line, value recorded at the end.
5,34,51
